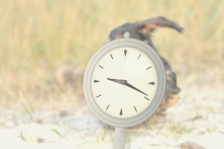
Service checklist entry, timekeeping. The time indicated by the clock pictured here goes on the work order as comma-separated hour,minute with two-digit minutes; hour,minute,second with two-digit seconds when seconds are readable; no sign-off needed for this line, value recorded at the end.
9,19
